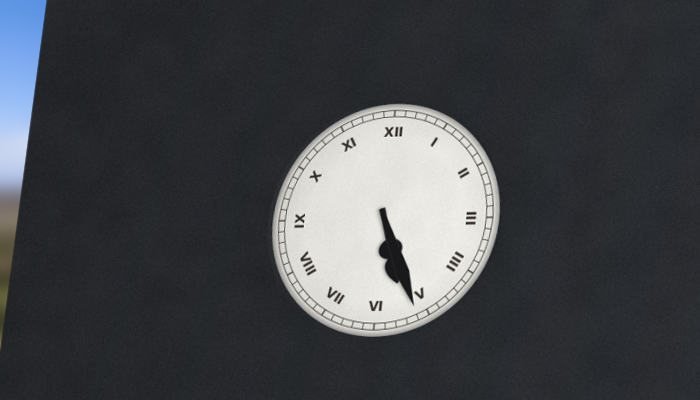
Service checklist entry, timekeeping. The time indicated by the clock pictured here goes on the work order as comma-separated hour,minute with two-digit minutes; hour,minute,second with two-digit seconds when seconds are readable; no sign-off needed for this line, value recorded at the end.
5,26
